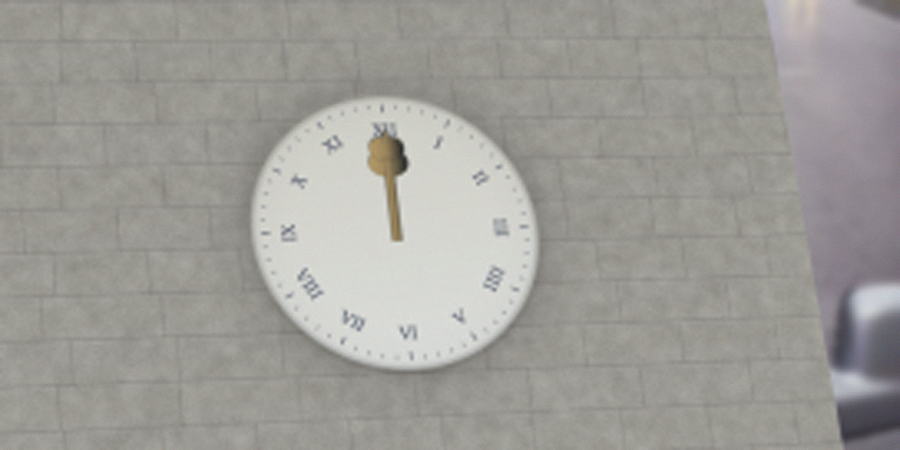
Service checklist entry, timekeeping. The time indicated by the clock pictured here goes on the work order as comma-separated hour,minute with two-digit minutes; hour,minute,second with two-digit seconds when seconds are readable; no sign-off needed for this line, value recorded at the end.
12,00
